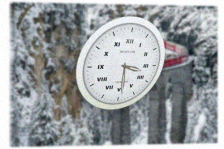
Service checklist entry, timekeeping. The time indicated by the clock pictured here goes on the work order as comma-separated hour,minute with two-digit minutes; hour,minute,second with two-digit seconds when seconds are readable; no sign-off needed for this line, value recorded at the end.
3,29
